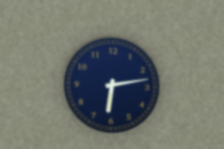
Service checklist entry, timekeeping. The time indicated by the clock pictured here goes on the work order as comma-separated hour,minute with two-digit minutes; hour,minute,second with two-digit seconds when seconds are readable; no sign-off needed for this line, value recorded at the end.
6,13
